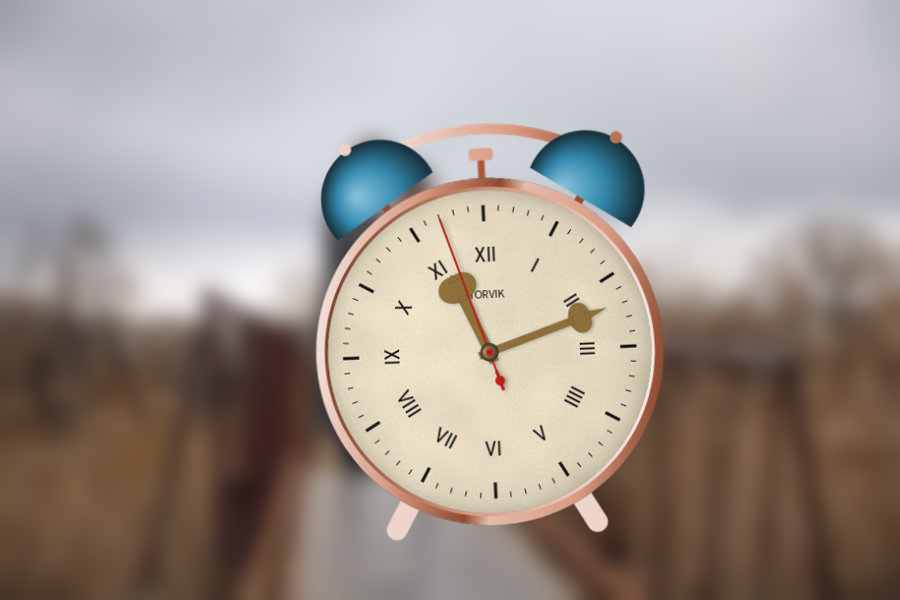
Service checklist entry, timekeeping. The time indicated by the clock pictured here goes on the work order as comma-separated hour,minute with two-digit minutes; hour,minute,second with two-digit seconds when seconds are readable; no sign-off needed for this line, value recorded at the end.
11,11,57
